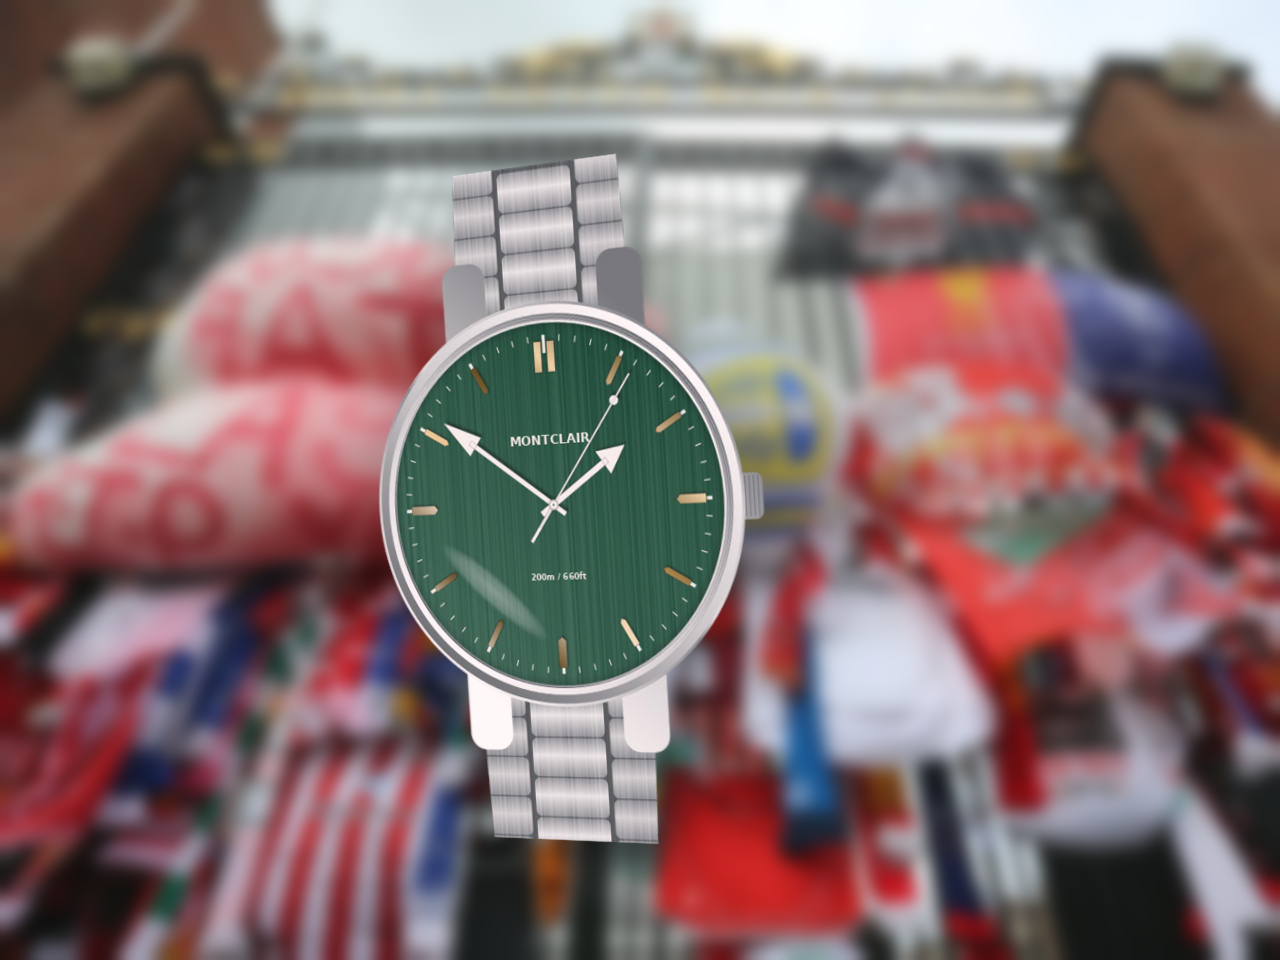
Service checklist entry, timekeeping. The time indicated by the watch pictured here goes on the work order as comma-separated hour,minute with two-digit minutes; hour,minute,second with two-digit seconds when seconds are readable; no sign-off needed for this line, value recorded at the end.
1,51,06
